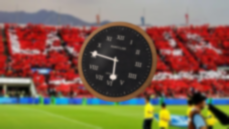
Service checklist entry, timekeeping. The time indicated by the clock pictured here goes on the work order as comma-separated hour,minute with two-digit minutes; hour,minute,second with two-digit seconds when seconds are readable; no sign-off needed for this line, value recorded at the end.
5,46
